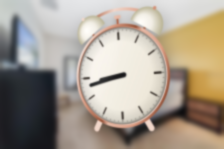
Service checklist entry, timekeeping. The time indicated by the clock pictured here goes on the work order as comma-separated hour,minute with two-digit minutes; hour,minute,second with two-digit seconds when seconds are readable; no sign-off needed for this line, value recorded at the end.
8,43
